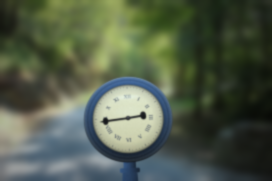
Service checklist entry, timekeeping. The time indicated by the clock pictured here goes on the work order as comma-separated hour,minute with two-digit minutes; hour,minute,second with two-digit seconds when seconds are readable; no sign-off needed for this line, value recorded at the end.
2,44
